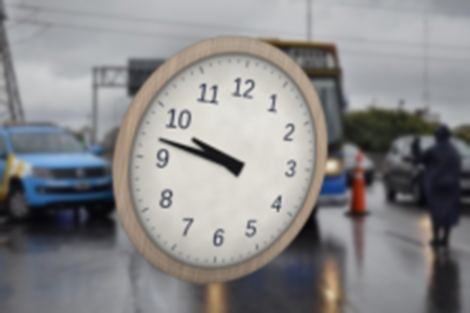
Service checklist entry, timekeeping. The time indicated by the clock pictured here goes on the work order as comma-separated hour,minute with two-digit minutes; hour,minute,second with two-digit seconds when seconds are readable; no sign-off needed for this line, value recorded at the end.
9,47
